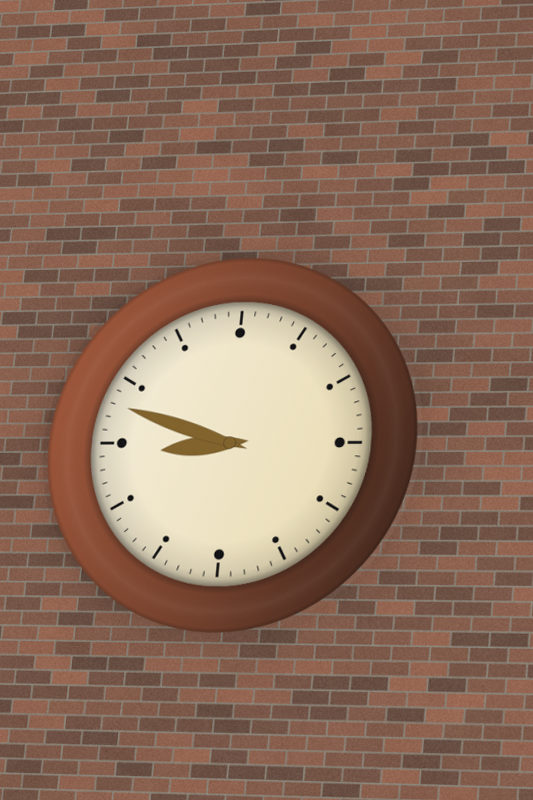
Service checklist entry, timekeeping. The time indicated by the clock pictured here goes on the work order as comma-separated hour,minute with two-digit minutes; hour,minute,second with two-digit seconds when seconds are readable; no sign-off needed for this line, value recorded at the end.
8,48
